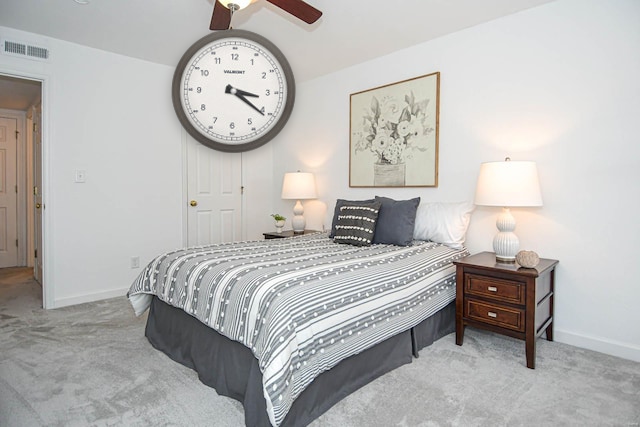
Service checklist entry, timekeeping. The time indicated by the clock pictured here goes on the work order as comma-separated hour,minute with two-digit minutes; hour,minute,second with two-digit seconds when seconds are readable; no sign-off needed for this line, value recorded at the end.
3,21
